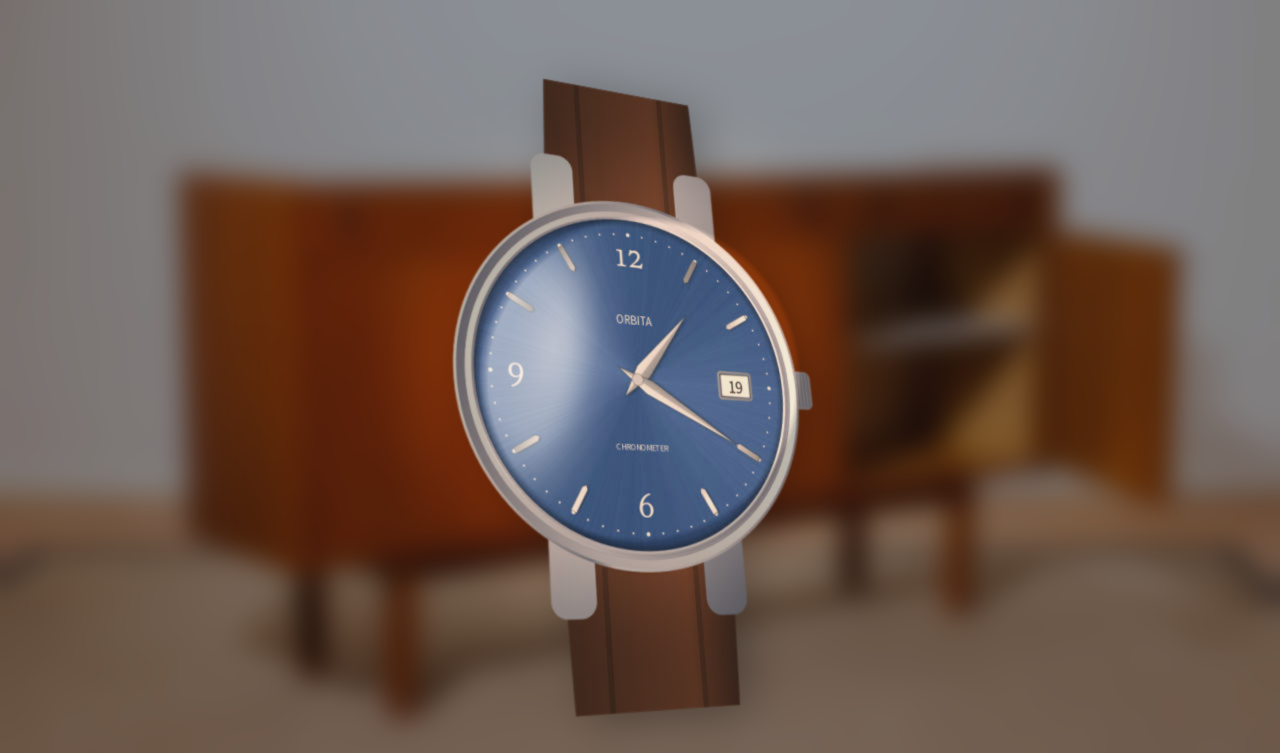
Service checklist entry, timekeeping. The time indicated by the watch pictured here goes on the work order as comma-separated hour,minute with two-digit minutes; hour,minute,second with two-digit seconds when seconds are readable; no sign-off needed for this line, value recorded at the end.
1,20
